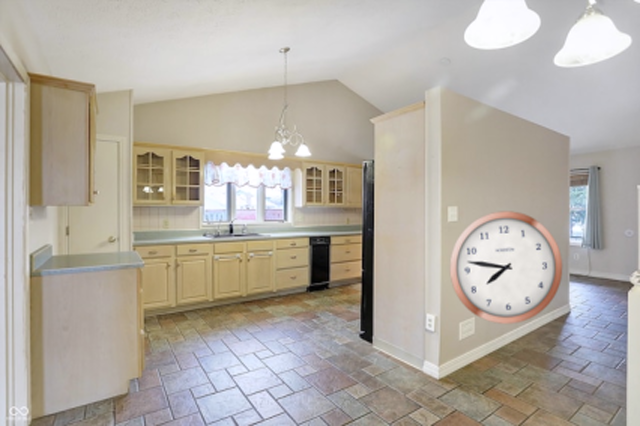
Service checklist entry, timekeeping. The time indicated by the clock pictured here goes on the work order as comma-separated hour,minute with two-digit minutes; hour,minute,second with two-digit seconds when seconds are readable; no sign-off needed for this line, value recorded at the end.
7,47
